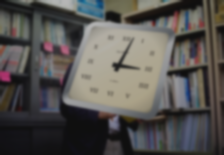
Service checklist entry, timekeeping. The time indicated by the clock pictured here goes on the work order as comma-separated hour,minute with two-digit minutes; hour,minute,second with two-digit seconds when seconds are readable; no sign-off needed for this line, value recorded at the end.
3,02
